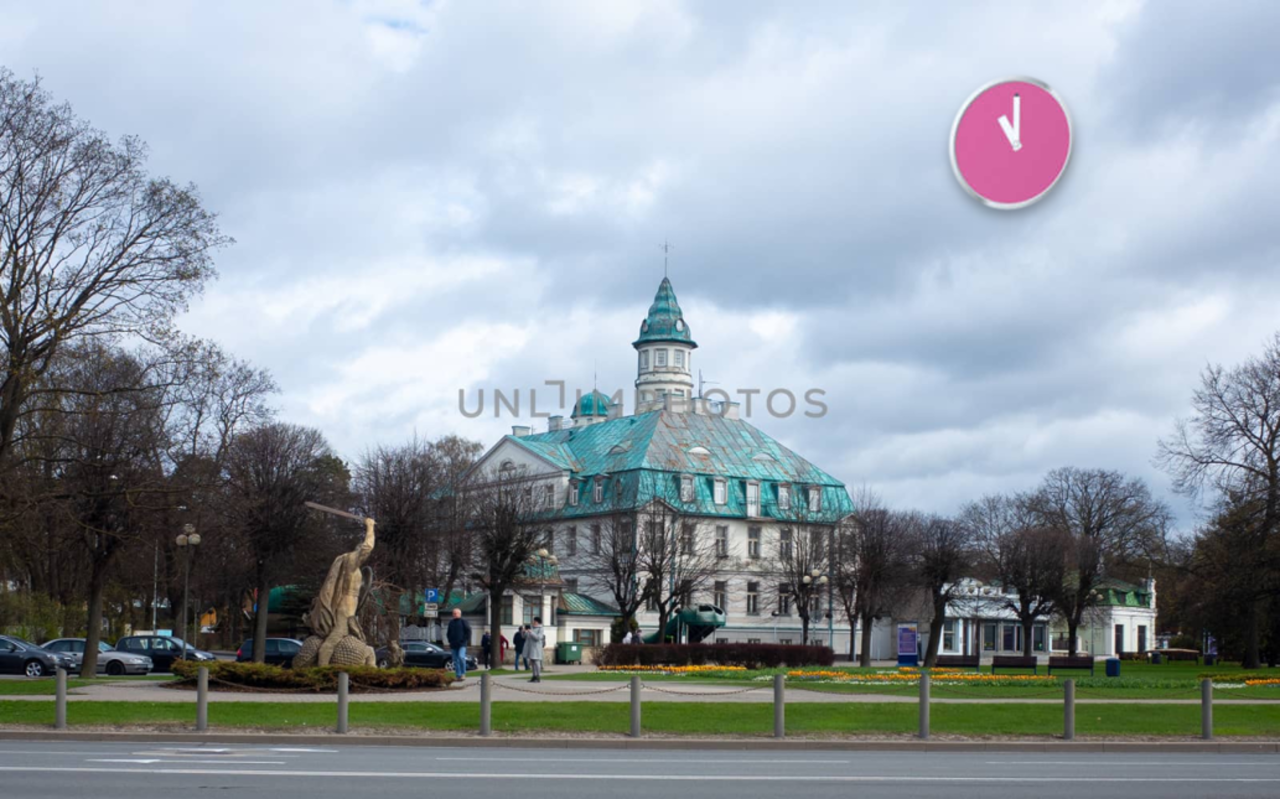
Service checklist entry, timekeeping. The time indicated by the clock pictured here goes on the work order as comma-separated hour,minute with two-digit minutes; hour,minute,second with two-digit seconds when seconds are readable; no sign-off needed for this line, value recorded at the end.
11,00
